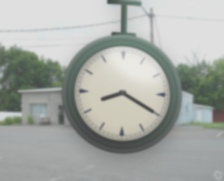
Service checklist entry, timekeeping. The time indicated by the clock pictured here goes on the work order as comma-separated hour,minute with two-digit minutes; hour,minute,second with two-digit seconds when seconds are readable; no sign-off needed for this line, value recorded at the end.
8,20
